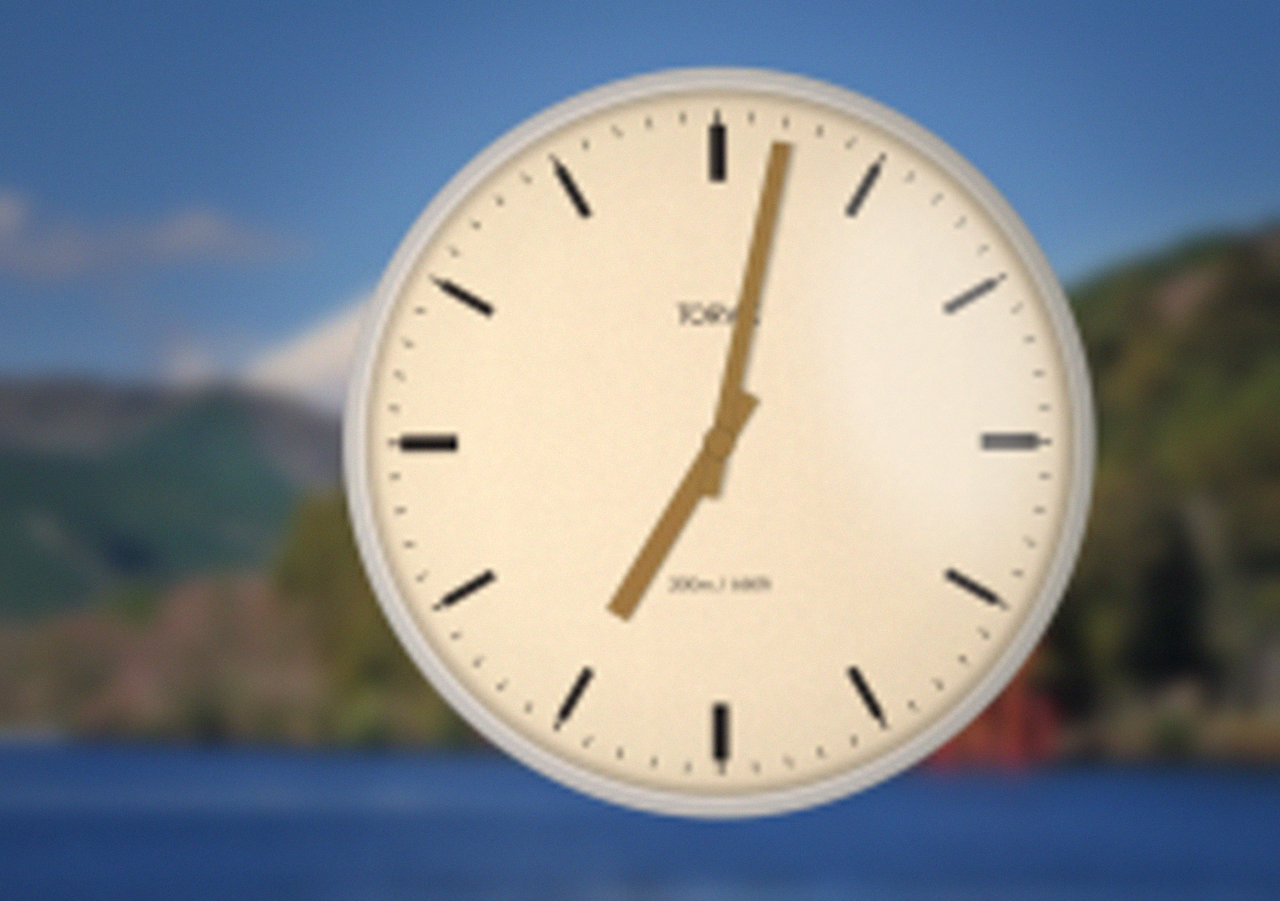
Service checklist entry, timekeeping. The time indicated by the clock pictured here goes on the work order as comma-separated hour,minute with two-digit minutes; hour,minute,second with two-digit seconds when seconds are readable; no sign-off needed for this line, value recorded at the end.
7,02
